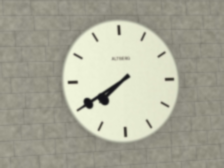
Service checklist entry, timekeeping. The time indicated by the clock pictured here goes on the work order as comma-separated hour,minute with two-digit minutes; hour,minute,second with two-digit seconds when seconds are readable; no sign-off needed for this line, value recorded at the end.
7,40
